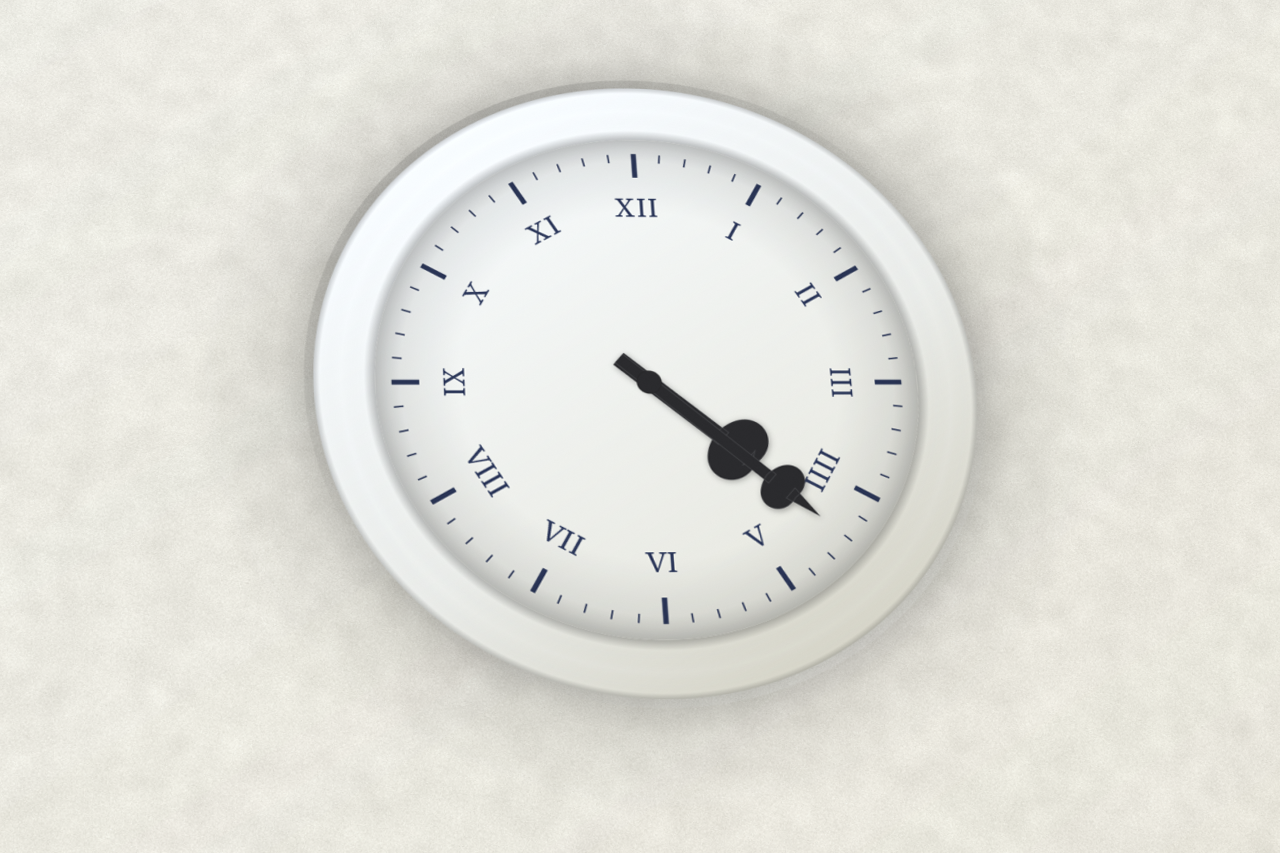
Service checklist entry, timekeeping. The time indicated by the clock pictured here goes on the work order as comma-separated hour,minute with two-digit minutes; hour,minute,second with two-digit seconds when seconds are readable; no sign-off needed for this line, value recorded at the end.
4,22
